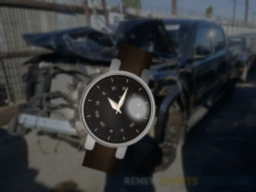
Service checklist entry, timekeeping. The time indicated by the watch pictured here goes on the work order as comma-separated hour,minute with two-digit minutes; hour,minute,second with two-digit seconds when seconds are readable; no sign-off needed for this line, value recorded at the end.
10,01
